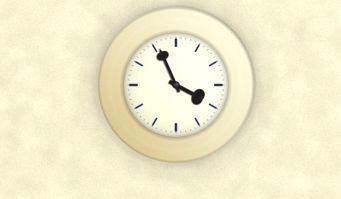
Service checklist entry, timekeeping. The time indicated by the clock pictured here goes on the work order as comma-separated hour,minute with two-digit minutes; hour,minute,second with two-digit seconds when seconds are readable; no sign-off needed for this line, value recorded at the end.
3,56
